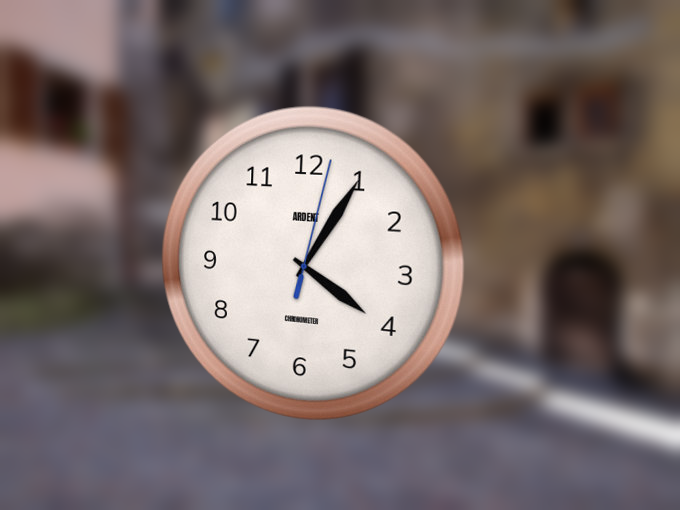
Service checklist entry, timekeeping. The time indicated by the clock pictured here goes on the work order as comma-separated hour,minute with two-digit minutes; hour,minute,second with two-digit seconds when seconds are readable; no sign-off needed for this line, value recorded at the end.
4,05,02
